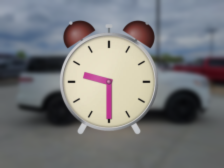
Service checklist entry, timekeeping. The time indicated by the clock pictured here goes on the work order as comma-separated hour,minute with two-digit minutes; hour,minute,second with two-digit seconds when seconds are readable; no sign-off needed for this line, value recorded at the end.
9,30
